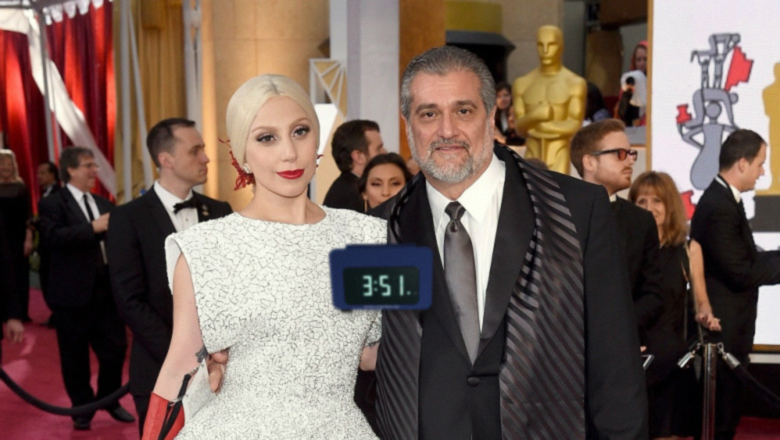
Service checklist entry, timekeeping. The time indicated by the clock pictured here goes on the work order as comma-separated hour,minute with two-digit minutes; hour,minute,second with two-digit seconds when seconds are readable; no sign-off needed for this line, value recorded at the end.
3,51
